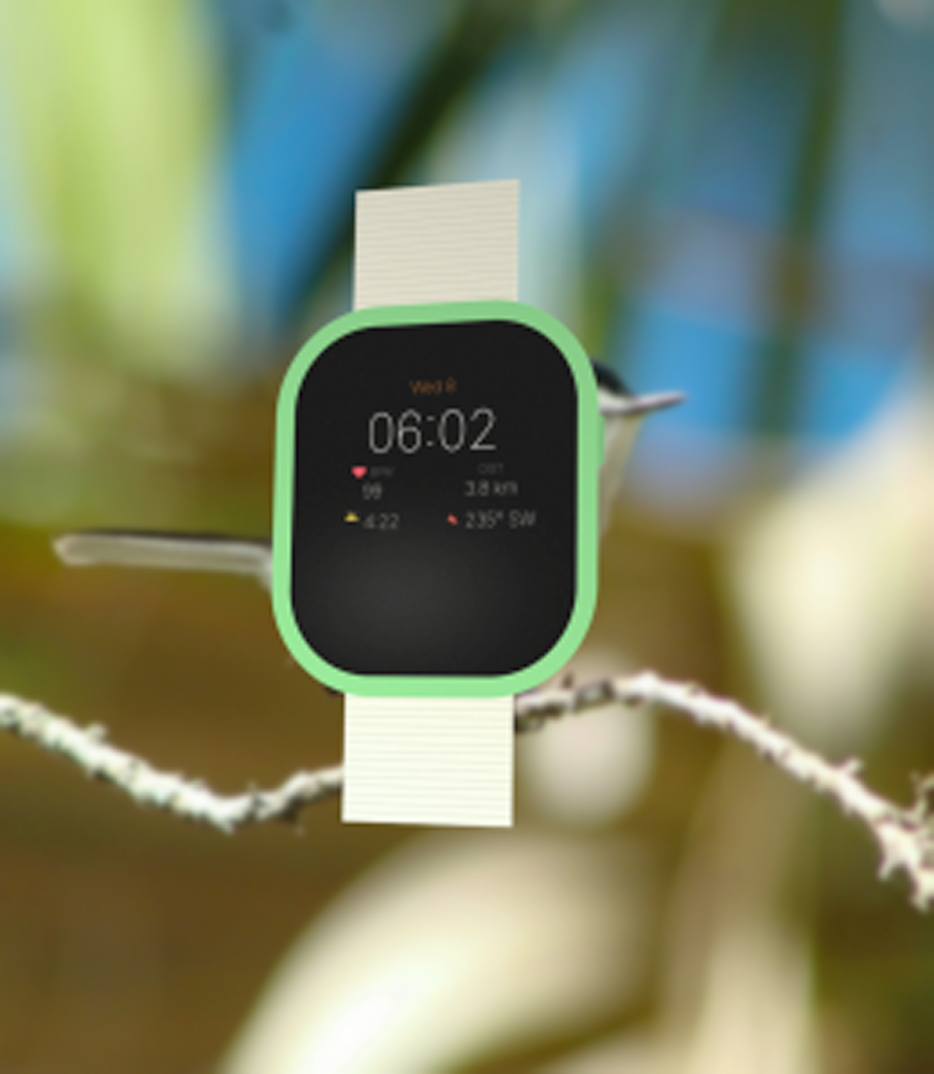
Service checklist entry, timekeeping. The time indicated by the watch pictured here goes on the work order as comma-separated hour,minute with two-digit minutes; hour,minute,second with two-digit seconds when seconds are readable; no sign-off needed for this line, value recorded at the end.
6,02
